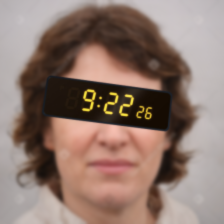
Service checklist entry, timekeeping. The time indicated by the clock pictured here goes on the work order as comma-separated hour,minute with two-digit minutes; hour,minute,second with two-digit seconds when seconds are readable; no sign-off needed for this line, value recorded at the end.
9,22,26
